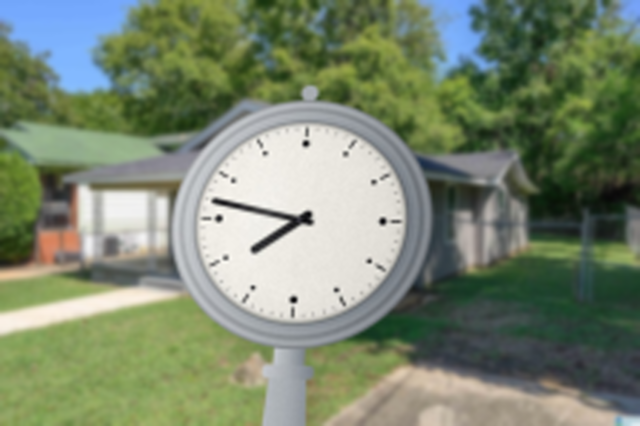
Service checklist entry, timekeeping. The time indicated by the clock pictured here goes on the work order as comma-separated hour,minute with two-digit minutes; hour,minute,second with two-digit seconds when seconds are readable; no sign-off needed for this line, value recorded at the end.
7,47
